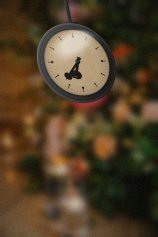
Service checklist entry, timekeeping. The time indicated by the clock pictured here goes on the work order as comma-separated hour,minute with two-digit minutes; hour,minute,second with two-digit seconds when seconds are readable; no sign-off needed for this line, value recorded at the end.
6,37
